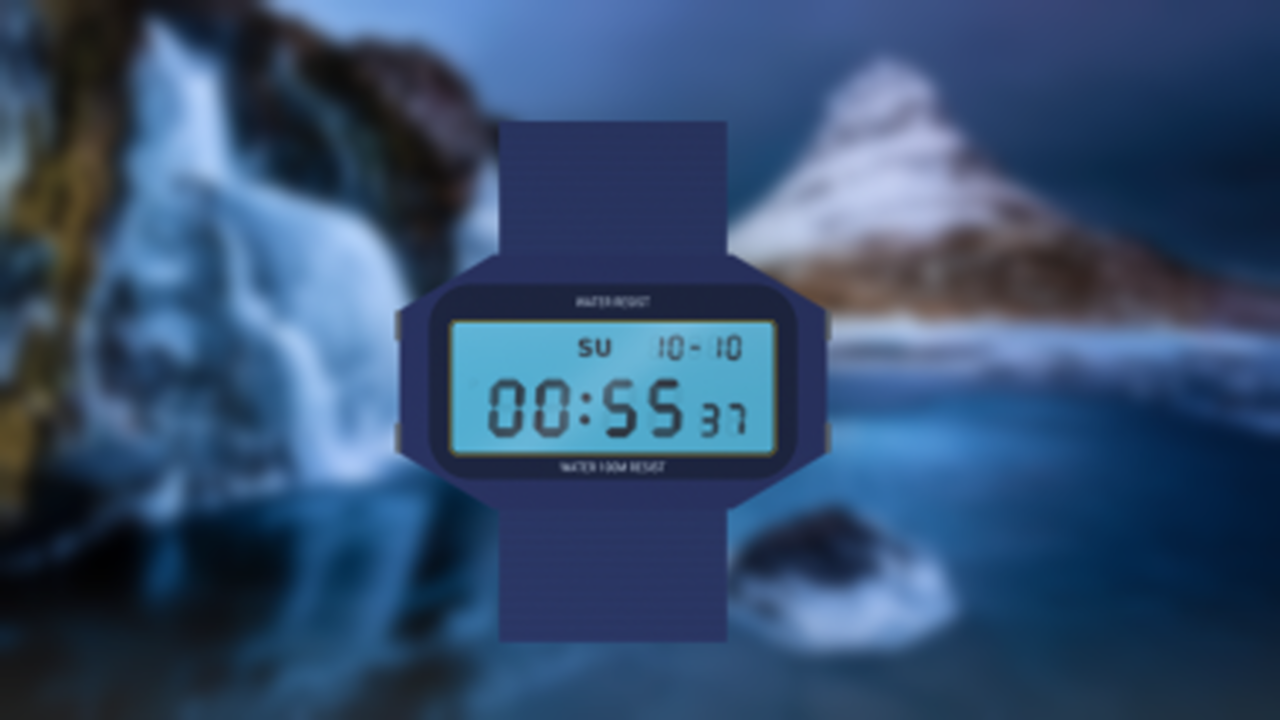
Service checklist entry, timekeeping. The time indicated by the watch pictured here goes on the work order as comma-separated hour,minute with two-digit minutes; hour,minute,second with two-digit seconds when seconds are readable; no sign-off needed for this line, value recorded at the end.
0,55,37
